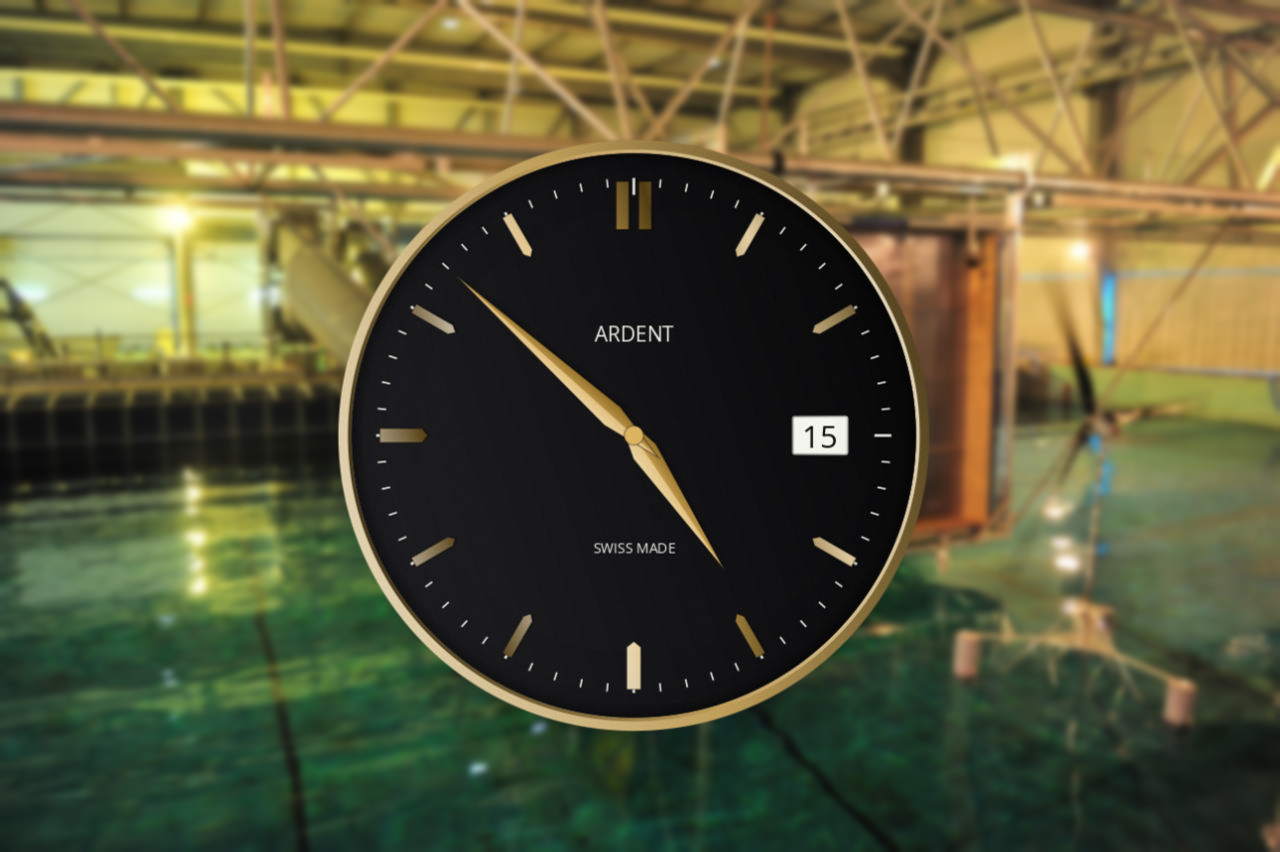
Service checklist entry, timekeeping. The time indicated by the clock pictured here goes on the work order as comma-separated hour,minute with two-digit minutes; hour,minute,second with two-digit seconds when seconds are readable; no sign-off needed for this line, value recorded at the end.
4,52
